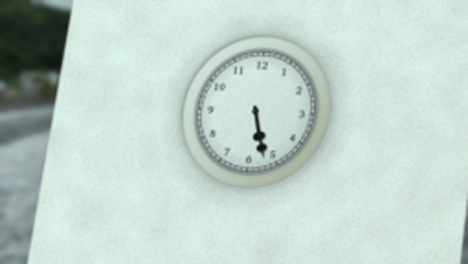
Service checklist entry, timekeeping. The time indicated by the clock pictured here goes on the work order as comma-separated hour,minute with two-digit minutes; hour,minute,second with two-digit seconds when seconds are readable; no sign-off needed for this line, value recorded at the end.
5,27
